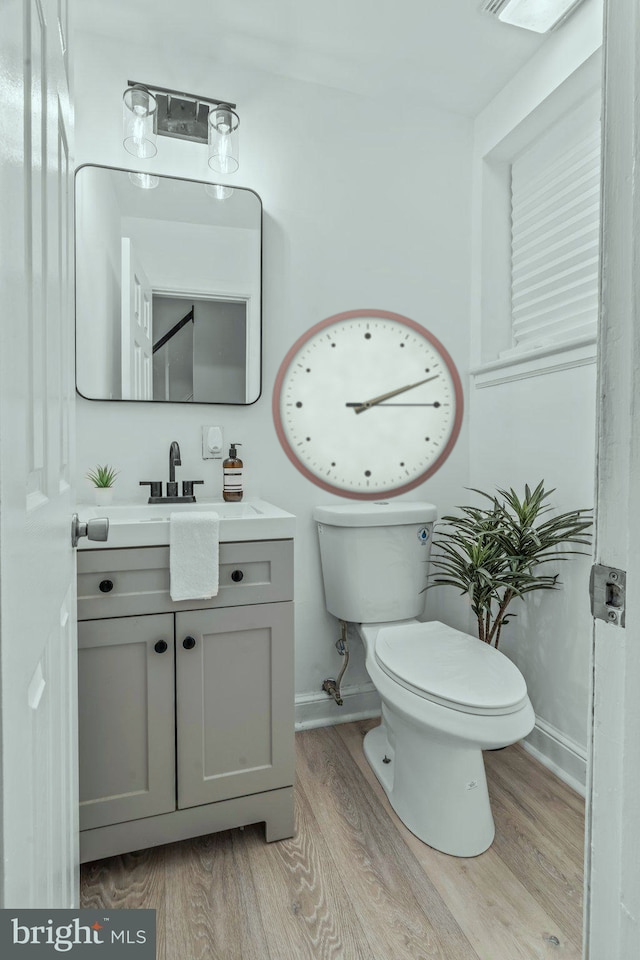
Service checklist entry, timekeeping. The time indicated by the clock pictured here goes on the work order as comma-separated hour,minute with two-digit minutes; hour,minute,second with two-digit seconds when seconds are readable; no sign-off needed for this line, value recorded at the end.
2,11,15
